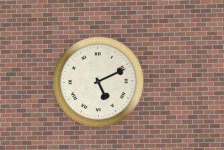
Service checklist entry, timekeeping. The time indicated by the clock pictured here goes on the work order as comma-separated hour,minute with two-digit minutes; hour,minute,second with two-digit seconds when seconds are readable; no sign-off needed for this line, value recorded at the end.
5,11
